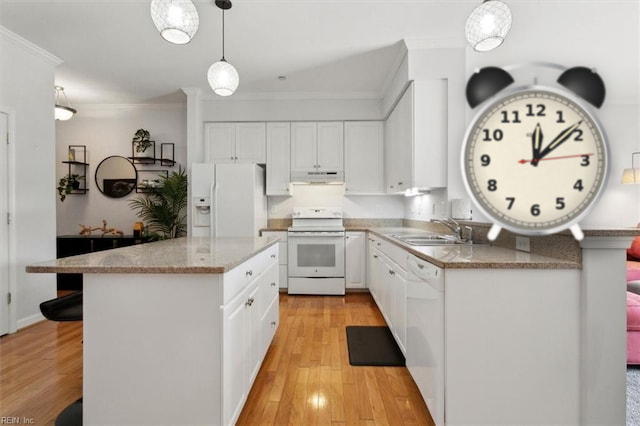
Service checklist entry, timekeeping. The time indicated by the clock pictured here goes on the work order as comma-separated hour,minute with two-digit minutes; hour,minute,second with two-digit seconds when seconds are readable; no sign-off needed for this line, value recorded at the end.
12,08,14
